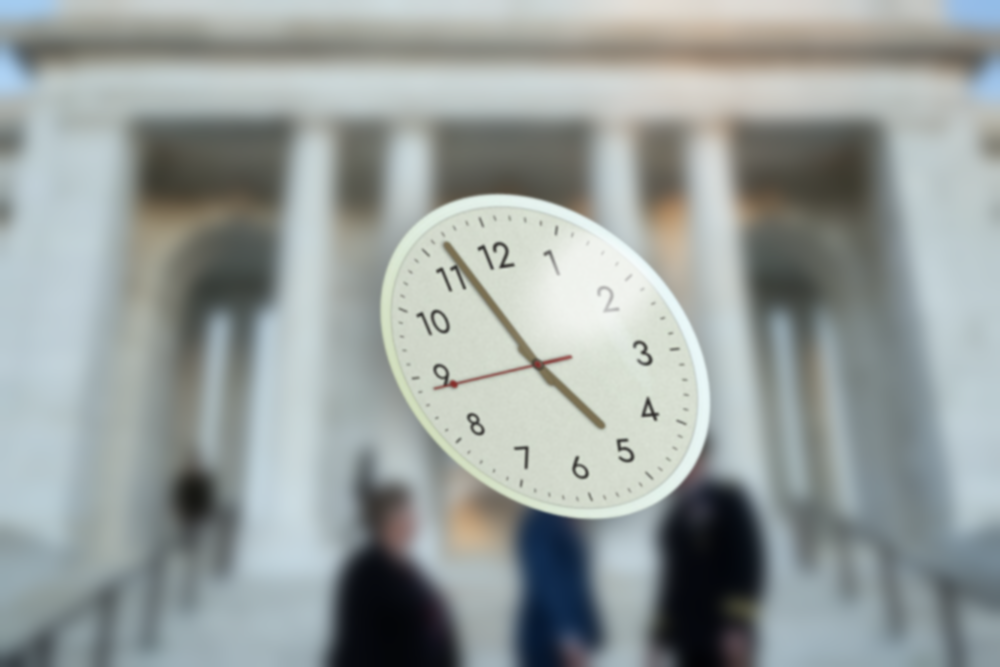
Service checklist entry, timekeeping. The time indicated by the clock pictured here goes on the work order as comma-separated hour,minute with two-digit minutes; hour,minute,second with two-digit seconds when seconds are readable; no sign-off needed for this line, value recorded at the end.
4,56,44
